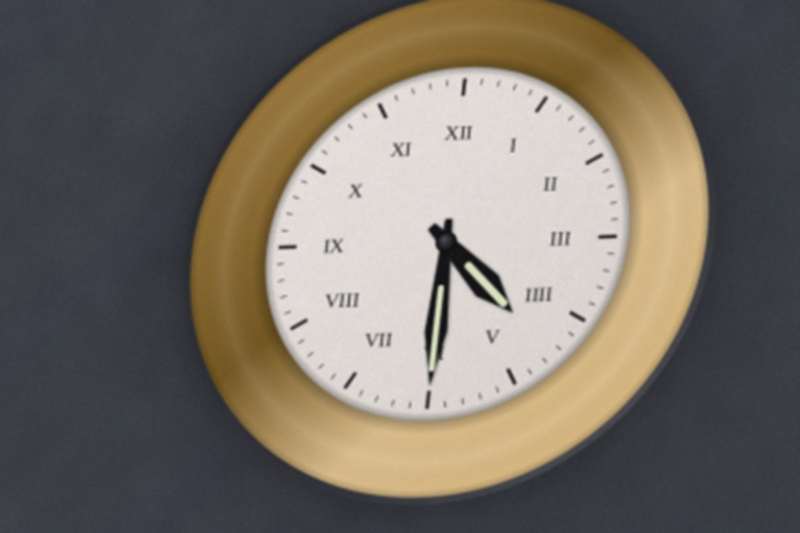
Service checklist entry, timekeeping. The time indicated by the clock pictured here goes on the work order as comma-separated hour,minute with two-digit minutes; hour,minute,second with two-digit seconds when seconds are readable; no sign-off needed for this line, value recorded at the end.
4,30
